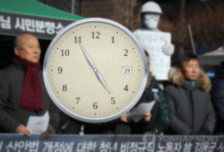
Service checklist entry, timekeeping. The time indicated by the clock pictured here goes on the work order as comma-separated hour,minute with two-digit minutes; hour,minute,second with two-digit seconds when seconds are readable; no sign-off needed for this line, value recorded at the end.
4,55
